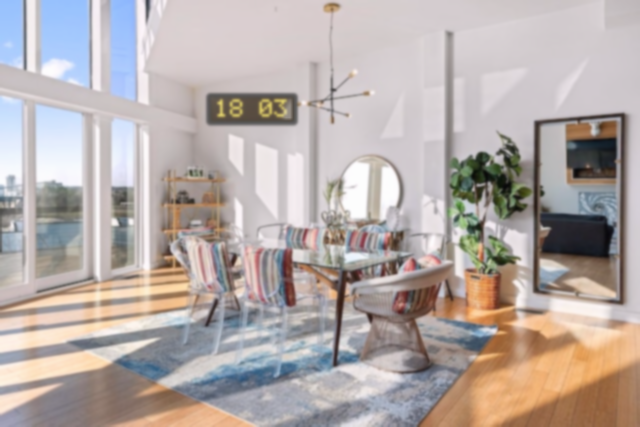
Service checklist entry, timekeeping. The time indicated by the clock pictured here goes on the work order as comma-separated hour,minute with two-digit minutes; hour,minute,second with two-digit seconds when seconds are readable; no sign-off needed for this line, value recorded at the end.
18,03
